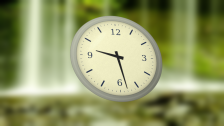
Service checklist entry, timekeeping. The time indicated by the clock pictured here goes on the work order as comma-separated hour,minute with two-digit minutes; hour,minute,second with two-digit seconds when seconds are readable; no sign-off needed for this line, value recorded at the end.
9,28
